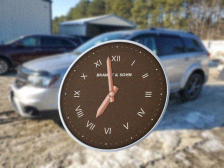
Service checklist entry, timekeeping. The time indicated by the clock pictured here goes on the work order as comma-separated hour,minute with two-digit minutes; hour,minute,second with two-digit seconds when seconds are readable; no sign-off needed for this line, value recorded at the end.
6,58
